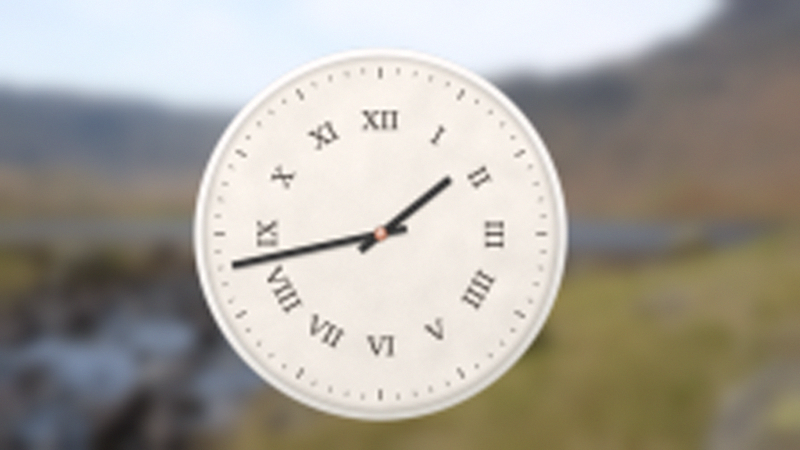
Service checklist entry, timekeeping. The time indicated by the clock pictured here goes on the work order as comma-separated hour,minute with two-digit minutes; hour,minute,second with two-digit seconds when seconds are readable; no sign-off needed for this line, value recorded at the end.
1,43
